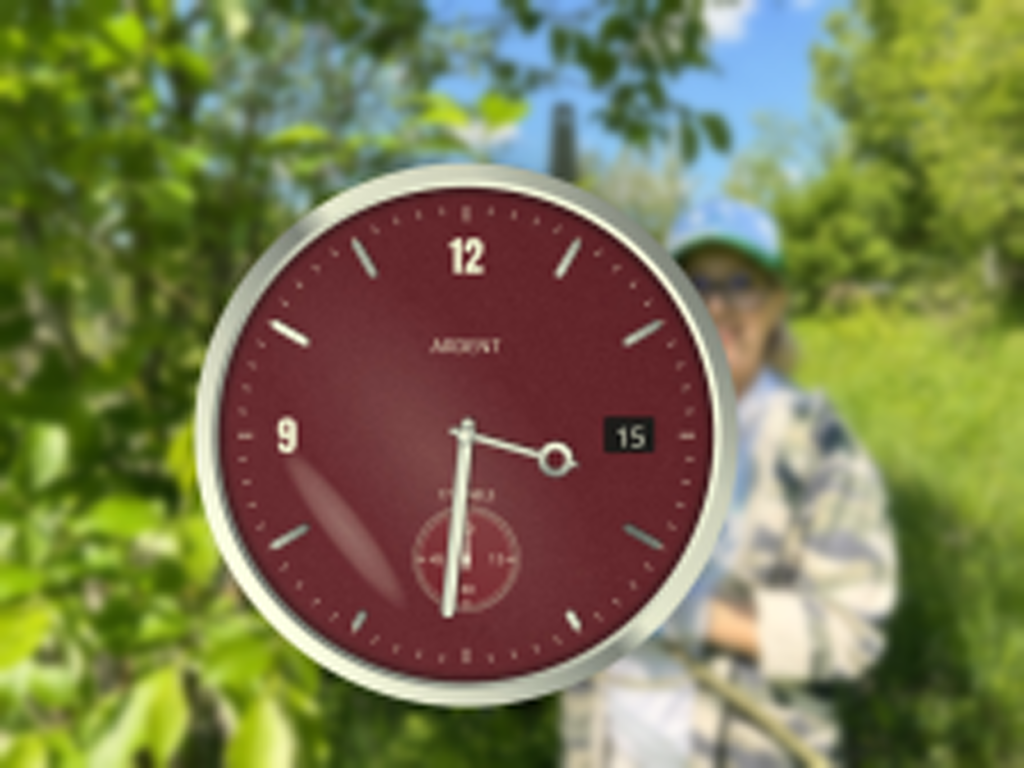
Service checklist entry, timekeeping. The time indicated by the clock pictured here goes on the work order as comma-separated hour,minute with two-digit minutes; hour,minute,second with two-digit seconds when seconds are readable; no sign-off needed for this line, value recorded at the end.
3,31
